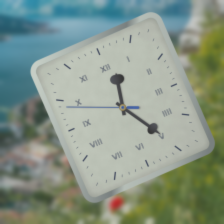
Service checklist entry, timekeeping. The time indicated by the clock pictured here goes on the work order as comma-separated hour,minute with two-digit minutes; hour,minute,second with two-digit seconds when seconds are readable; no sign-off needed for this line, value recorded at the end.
12,24,49
